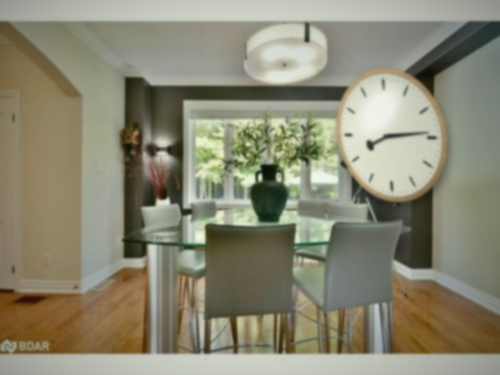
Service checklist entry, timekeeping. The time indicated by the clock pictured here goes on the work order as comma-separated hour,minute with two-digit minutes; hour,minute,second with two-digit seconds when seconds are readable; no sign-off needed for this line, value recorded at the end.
8,14
